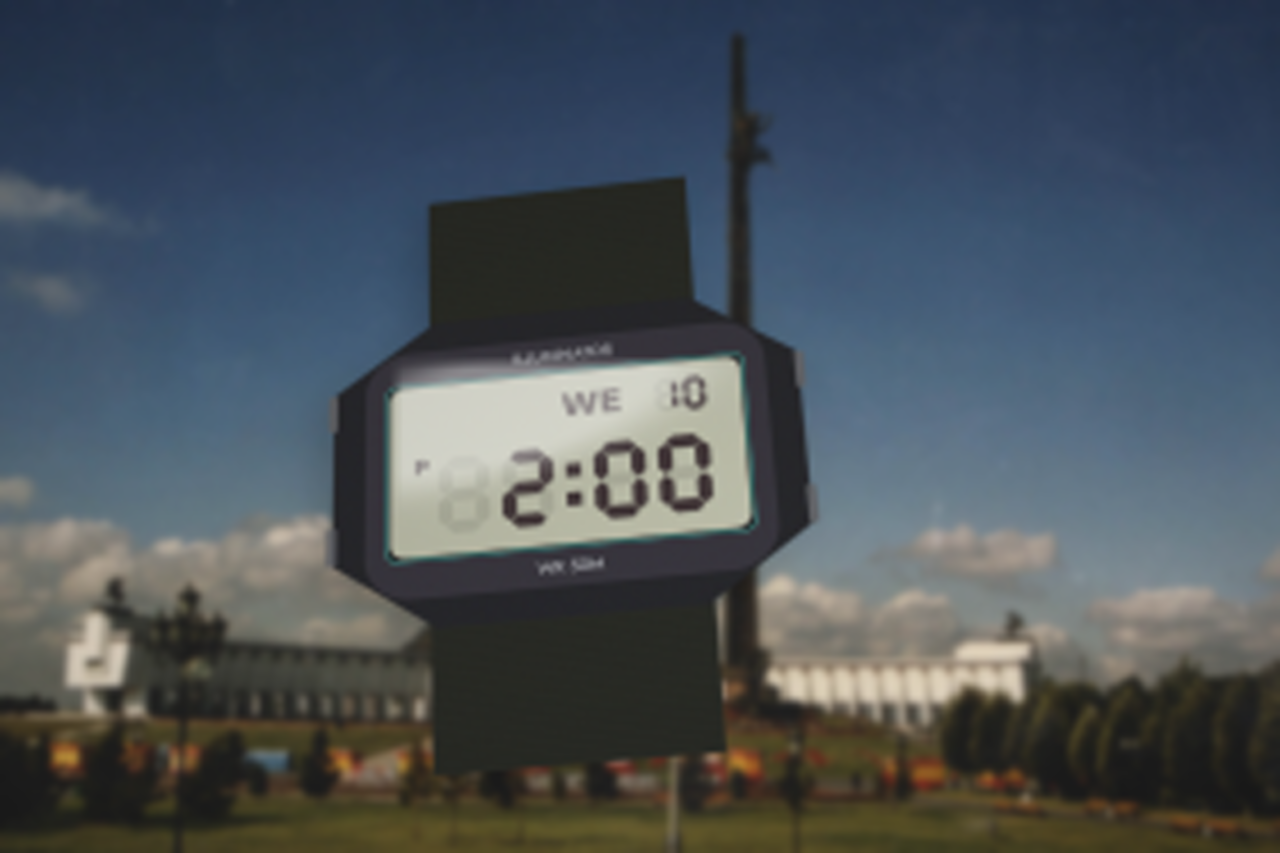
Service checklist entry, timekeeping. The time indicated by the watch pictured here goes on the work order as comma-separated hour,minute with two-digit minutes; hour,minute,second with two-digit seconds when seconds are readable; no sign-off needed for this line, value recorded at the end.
2,00
